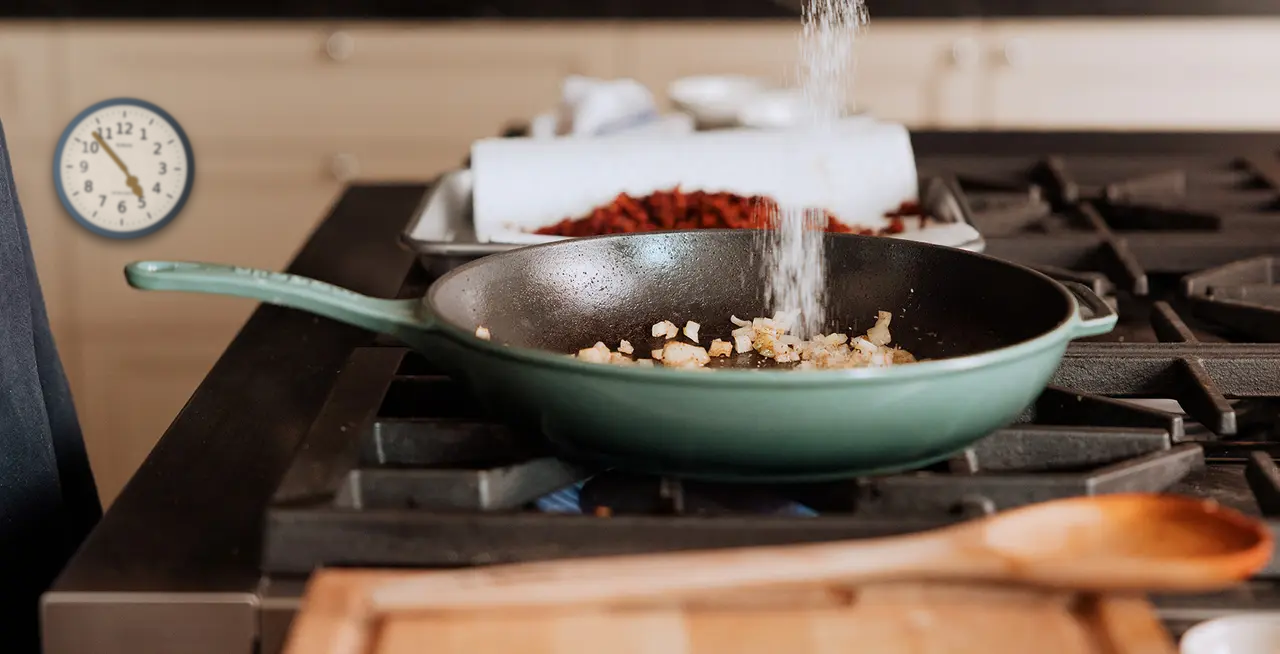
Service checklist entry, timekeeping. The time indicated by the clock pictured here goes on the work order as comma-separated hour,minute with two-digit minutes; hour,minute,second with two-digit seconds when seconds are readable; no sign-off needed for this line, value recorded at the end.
4,53
